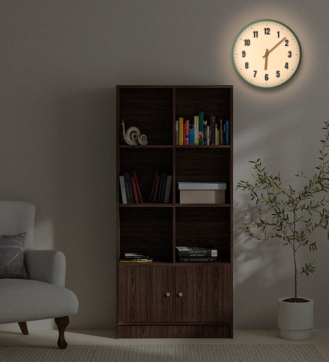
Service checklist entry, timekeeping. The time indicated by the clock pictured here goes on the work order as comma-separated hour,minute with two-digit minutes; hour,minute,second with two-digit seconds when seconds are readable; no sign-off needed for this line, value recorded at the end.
6,08
